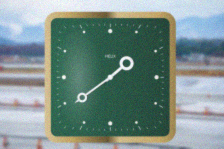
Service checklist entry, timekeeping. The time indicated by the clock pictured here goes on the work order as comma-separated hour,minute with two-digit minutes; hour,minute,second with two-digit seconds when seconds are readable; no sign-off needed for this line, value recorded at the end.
1,39
